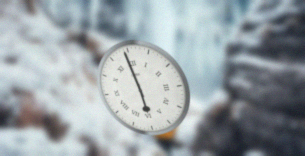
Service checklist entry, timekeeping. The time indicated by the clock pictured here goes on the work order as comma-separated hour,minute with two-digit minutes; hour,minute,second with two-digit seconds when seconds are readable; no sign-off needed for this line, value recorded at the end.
5,59
